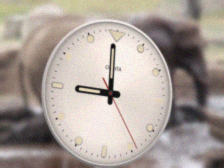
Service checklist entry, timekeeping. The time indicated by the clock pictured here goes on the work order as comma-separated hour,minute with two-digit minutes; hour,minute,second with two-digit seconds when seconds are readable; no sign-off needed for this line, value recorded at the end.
8,59,24
